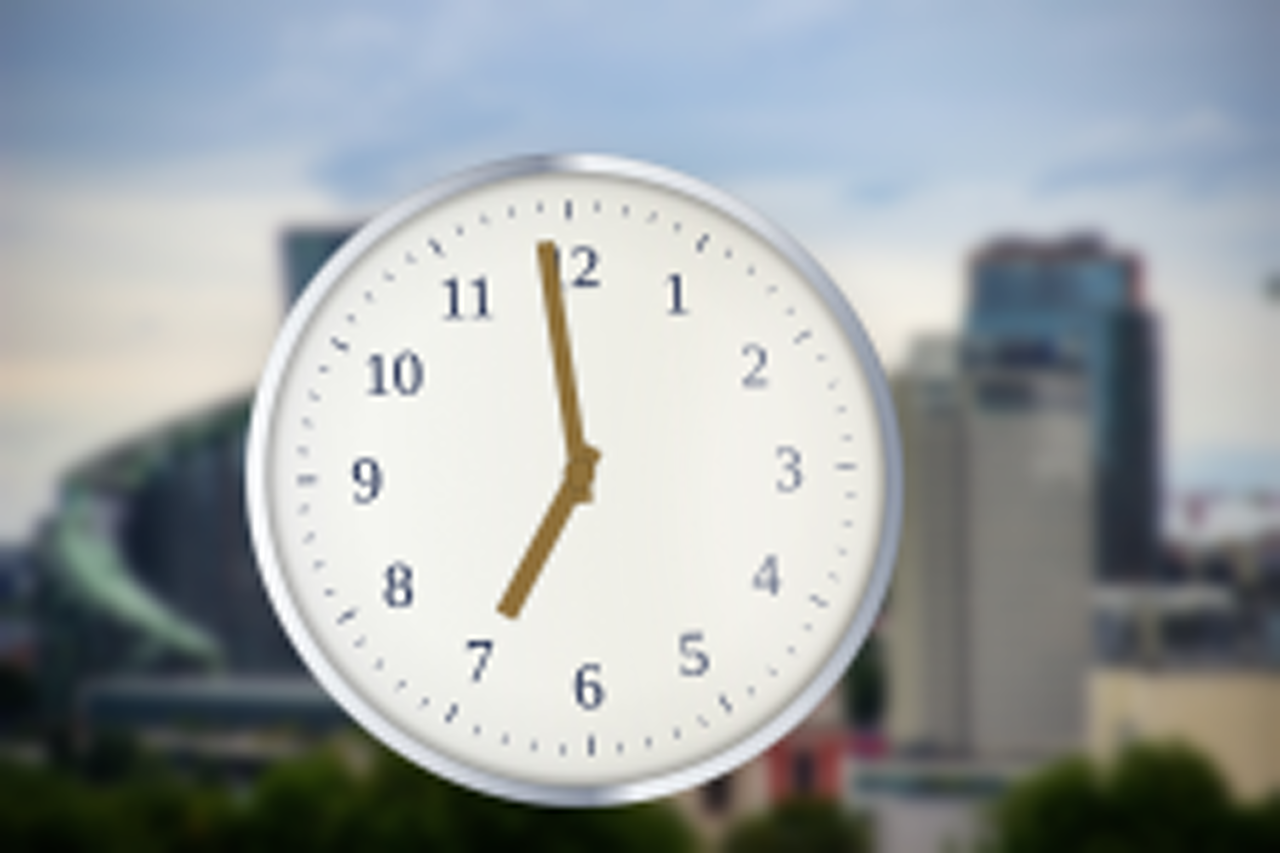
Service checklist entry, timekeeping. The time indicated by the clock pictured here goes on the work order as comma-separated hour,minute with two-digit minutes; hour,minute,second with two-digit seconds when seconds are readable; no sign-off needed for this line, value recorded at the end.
6,59
